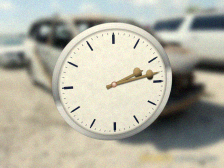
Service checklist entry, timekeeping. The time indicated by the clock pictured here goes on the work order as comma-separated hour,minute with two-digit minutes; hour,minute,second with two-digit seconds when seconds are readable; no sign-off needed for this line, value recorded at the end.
2,13
